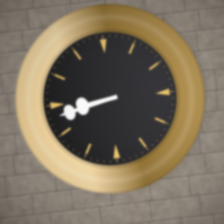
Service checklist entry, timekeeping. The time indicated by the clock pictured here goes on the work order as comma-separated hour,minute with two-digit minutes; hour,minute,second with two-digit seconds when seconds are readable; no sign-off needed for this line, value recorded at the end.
8,43
